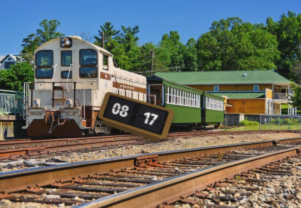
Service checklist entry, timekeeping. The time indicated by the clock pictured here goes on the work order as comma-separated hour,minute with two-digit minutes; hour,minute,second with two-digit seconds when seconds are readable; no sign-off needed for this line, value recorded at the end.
8,17
